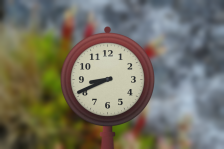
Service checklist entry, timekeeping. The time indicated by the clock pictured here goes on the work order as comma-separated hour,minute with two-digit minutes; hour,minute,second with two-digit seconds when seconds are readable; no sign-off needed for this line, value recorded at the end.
8,41
